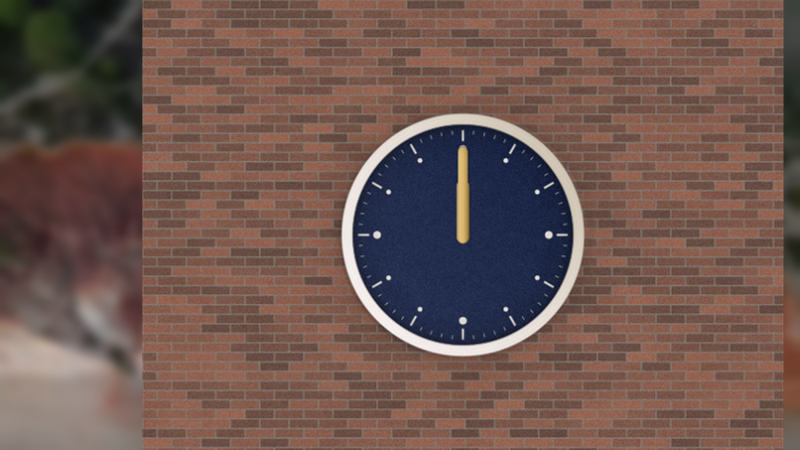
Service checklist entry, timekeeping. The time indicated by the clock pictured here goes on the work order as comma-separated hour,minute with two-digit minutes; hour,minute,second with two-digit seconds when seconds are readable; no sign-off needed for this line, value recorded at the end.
12,00
